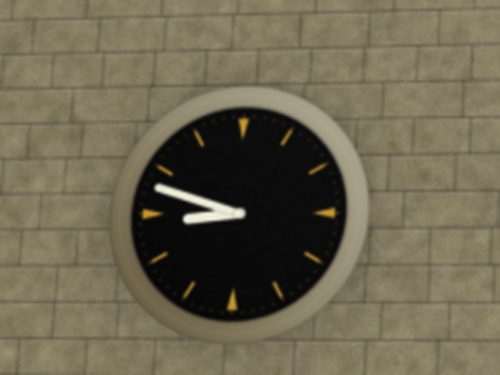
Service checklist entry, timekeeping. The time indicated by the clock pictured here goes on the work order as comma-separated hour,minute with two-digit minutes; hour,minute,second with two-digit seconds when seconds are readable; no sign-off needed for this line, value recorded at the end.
8,48
